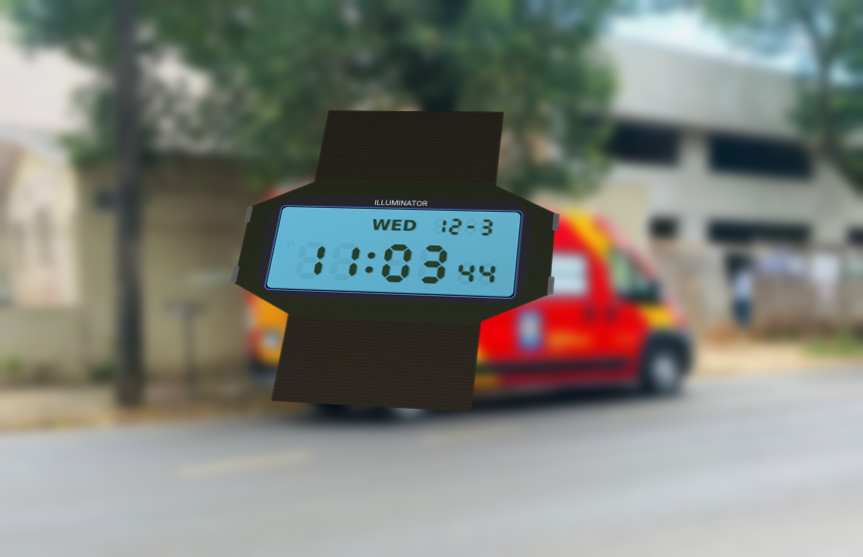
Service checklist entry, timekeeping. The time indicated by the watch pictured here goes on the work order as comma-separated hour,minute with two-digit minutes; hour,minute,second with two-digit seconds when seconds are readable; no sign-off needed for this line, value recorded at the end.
11,03,44
